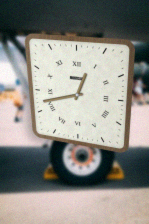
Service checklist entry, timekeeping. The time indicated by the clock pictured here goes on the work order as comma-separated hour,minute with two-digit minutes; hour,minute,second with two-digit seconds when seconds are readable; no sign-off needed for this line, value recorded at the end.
12,42
